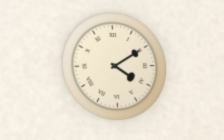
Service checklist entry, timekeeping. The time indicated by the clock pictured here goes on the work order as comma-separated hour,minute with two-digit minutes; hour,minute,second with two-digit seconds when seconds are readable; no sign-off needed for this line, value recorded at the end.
4,10
